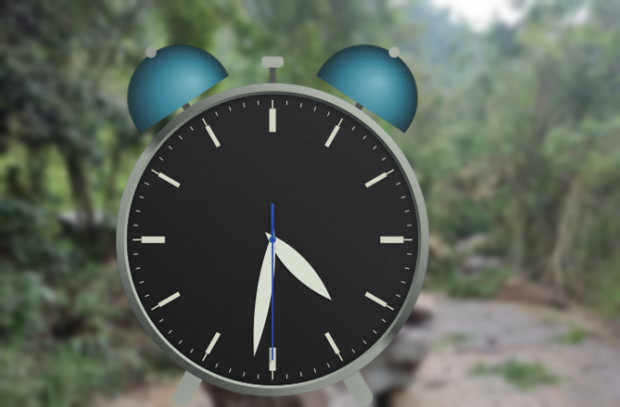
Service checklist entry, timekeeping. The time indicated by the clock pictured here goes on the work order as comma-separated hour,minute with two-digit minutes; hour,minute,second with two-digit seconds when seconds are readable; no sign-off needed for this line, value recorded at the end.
4,31,30
